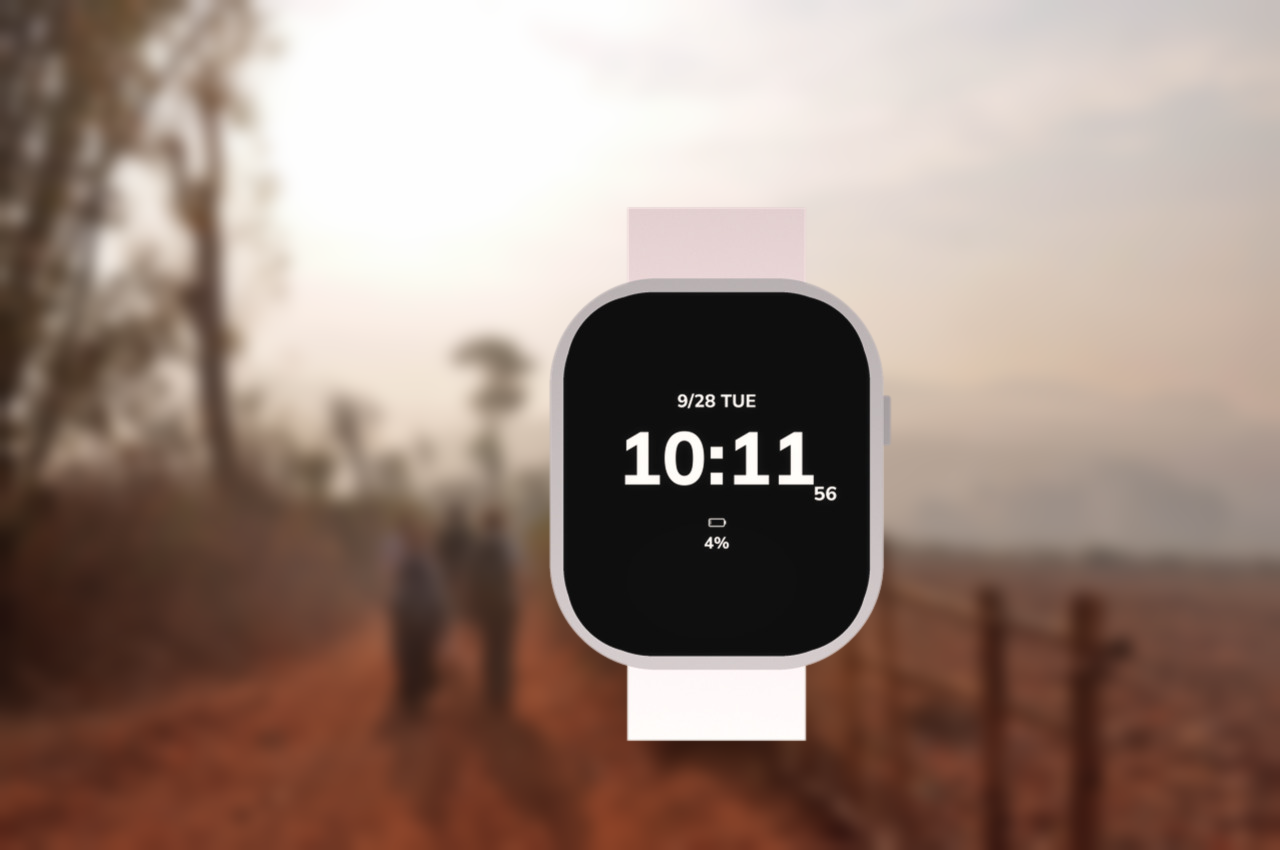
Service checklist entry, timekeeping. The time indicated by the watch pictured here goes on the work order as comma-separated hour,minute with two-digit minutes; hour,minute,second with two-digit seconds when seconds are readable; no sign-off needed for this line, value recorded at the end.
10,11,56
